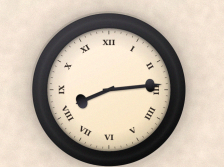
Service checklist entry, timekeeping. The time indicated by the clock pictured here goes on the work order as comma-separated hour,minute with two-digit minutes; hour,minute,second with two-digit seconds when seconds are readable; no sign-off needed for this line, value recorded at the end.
8,14
